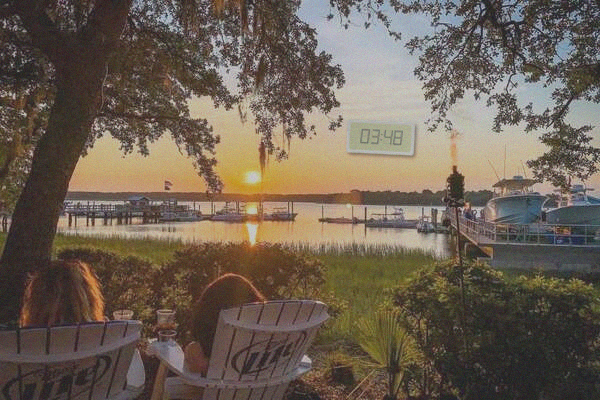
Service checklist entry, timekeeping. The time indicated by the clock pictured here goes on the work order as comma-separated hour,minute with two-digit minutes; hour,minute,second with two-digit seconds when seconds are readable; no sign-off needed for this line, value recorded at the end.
3,48
